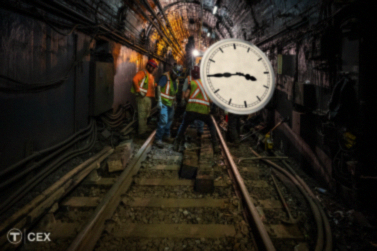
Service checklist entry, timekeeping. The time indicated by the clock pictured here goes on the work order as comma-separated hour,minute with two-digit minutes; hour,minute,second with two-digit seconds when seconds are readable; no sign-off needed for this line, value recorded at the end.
3,45
